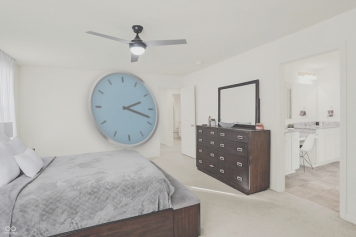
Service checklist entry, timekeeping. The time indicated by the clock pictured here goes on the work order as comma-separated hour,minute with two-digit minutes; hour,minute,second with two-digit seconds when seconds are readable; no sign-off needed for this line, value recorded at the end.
2,18
